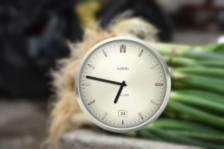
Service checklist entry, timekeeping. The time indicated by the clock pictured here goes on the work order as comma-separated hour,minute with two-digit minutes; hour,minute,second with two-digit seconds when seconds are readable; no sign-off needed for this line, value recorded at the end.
6,47
